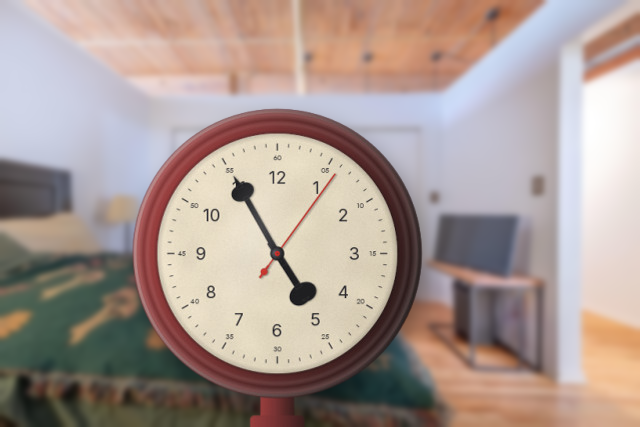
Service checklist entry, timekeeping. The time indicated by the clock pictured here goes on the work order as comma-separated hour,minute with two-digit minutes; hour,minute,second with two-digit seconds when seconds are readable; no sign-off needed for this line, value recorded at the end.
4,55,06
